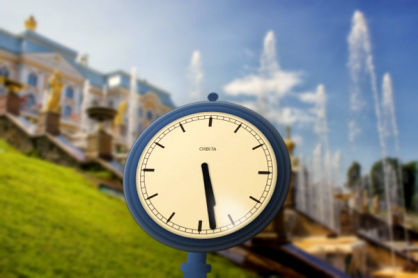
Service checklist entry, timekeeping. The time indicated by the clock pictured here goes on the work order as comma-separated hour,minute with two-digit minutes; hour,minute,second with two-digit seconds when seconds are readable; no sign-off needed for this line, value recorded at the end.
5,28
